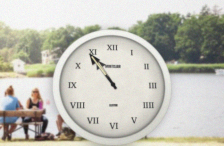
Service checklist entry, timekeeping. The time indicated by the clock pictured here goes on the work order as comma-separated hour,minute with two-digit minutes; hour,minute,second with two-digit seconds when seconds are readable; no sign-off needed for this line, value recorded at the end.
10,54
